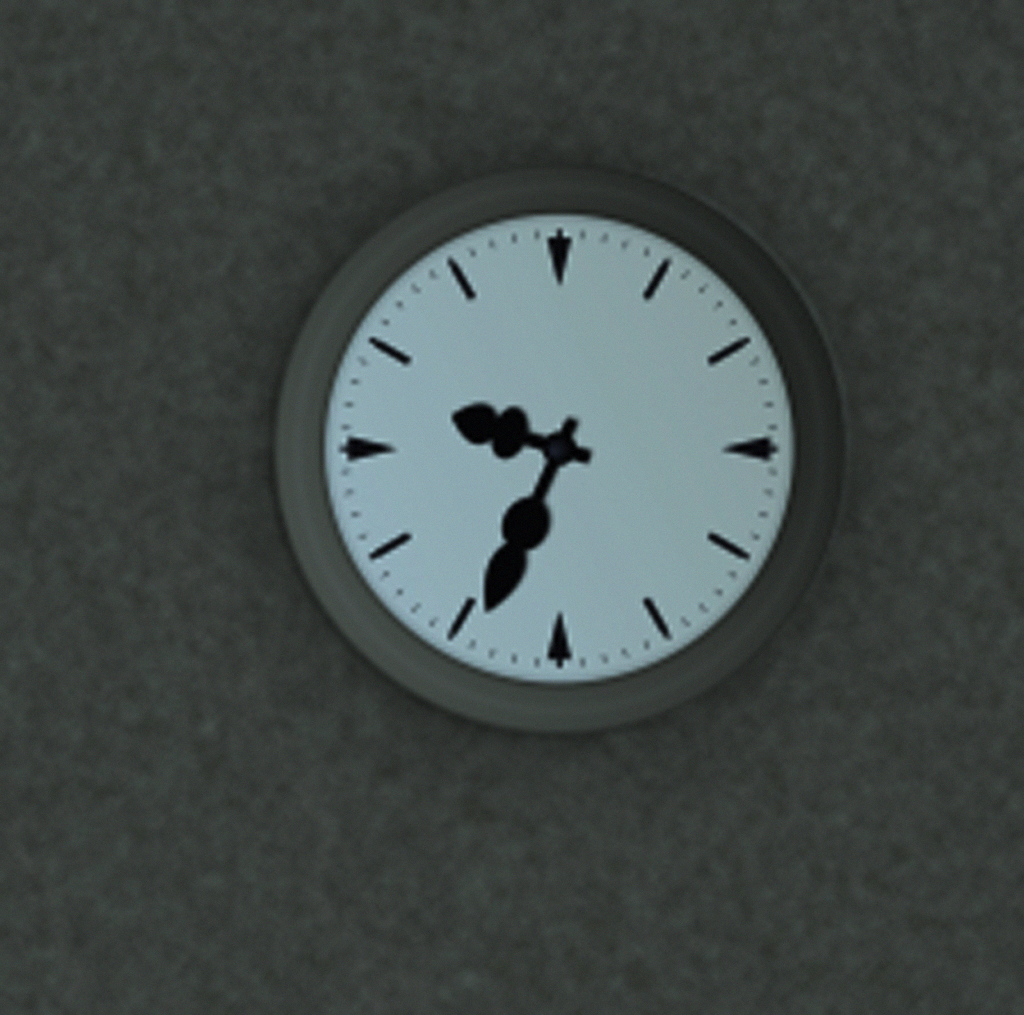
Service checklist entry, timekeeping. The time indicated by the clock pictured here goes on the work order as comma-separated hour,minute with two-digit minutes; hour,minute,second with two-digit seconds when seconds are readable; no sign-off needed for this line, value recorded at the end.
9,34
